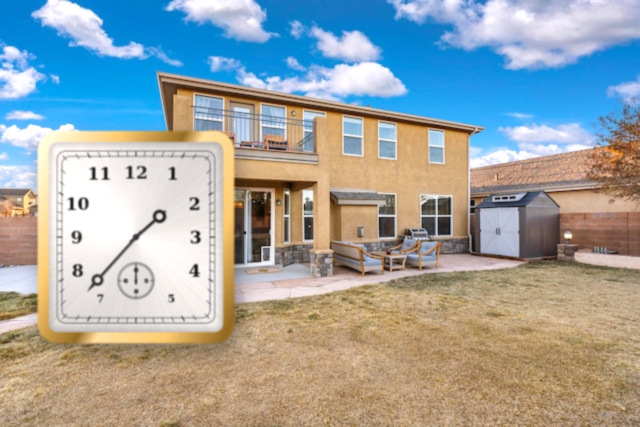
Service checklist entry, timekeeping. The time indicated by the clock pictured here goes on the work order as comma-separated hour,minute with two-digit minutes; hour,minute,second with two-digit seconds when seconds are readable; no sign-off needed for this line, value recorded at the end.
1,37
